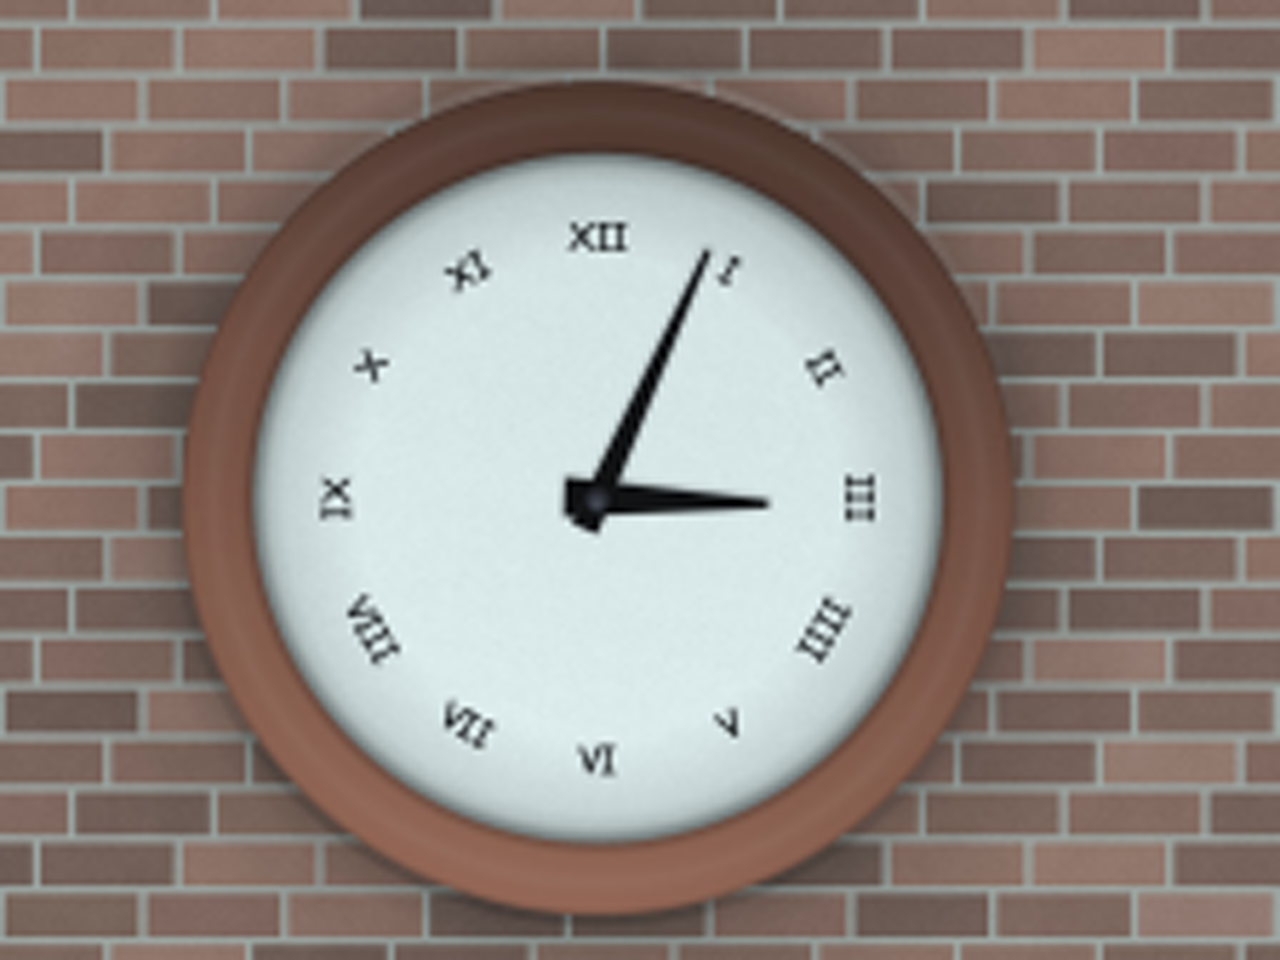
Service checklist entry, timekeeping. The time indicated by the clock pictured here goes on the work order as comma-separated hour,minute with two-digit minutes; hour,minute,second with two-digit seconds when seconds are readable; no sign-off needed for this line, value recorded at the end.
3,04
